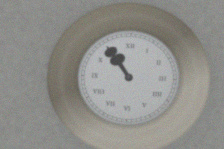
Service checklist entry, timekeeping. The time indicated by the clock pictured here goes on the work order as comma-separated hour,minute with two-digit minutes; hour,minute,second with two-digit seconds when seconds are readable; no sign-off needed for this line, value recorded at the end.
10,54
